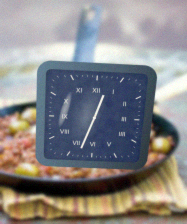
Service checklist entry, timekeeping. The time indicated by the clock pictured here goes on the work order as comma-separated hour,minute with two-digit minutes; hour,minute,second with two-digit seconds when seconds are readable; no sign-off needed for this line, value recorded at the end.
12,33
